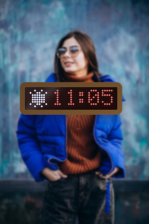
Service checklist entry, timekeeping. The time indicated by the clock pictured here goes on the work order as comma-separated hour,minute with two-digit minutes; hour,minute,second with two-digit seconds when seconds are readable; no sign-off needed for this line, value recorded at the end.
11,05
